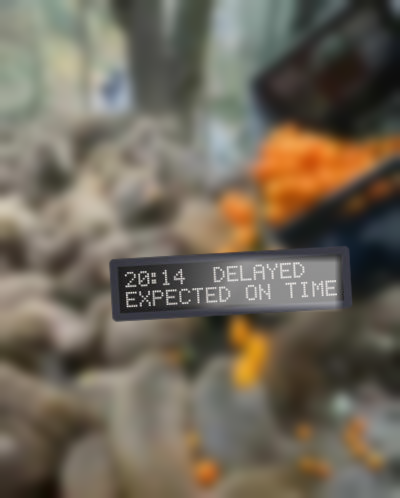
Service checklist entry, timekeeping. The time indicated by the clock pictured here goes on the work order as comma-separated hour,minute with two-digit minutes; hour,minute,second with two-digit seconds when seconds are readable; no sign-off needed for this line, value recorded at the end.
20,14
